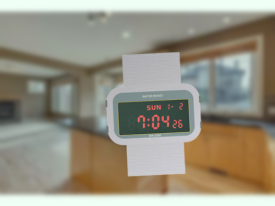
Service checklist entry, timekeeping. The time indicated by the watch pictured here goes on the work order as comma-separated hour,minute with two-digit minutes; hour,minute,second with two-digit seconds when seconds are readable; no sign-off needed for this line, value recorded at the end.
7,04,26
